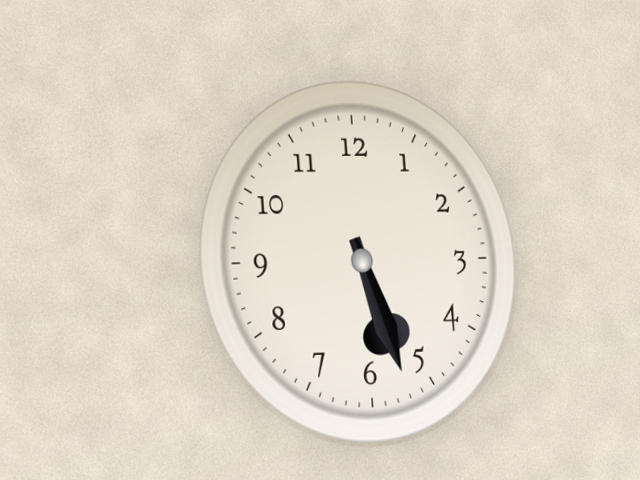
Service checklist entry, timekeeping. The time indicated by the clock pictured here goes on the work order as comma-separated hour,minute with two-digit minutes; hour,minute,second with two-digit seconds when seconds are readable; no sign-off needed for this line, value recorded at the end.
5,27
